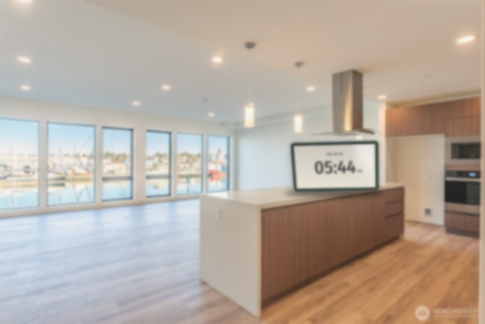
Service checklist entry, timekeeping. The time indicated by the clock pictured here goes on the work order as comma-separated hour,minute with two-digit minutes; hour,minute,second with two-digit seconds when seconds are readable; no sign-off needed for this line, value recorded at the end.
5,44
